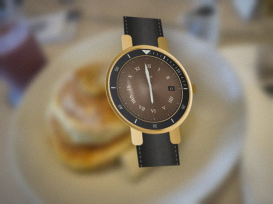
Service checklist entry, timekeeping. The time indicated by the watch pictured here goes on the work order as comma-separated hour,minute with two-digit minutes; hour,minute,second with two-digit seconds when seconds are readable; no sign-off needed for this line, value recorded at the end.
5,59
